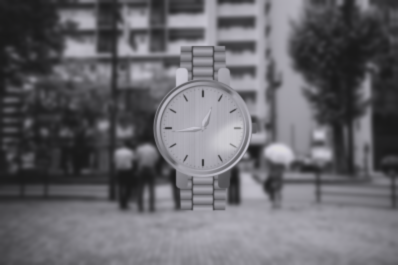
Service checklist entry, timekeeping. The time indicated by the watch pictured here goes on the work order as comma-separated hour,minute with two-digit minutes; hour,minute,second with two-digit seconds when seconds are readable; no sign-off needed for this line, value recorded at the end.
12,44
